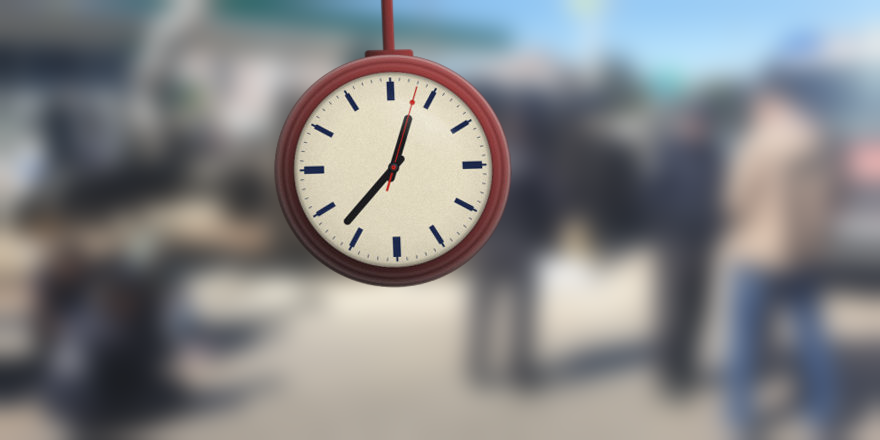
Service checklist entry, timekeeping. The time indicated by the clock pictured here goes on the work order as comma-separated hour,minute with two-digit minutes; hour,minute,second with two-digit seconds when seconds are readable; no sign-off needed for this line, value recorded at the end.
12,37,03
